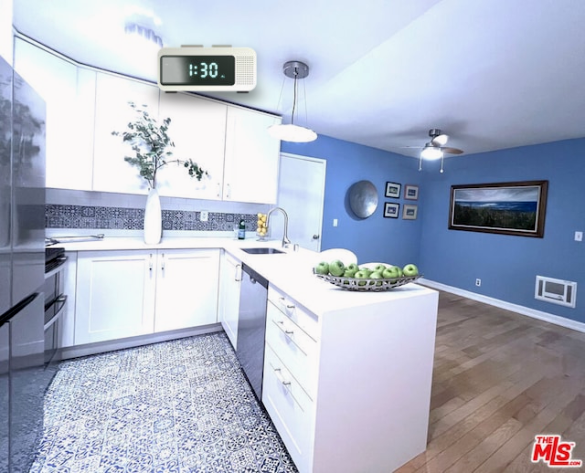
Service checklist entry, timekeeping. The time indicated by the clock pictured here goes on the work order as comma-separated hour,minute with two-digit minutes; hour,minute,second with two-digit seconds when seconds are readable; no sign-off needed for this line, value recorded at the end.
1,30
